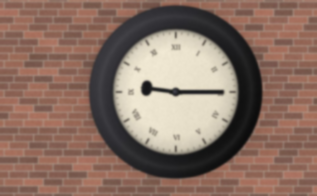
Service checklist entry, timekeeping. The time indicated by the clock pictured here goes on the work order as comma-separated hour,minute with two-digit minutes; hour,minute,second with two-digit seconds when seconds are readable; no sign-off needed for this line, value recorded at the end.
9,15
